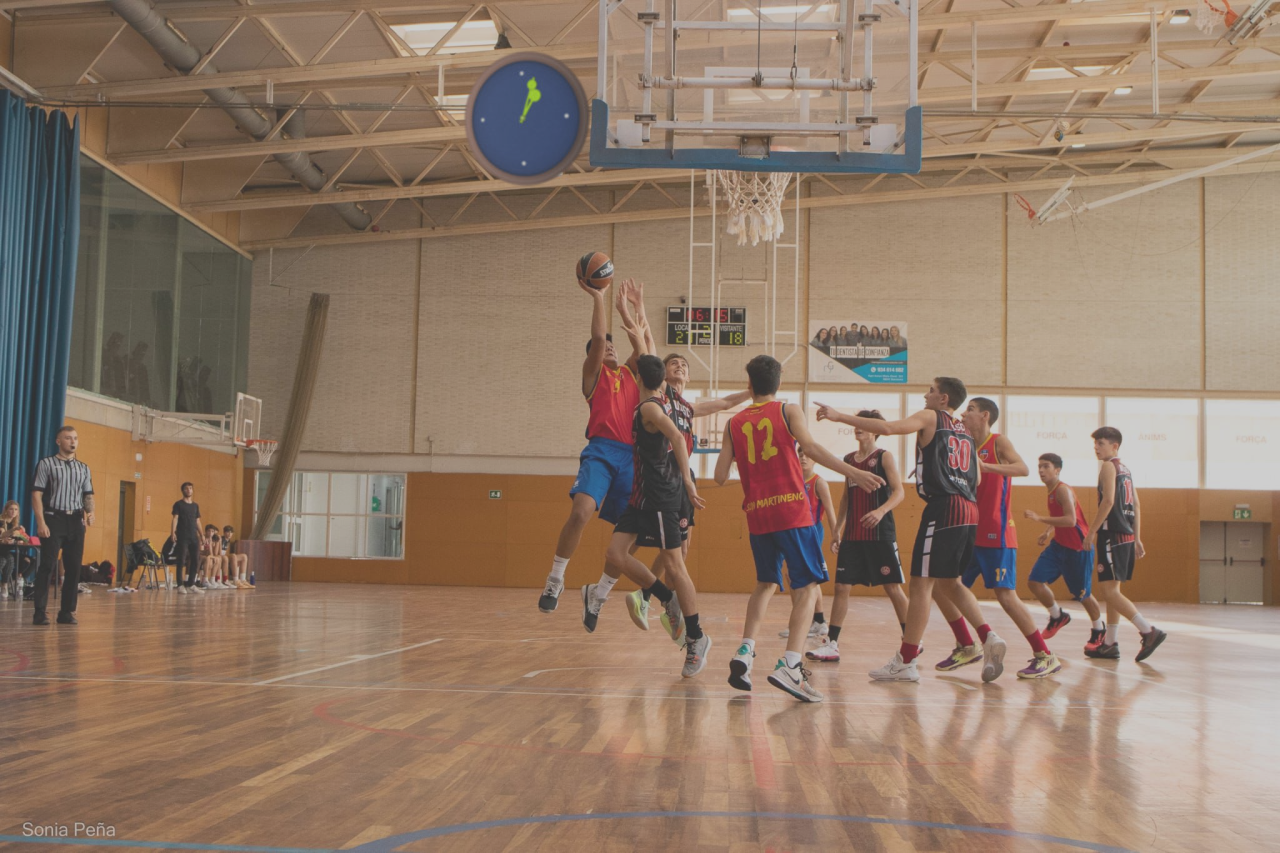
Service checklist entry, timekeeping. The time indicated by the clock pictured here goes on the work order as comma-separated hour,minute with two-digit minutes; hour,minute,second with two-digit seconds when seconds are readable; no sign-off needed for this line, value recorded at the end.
1,03
